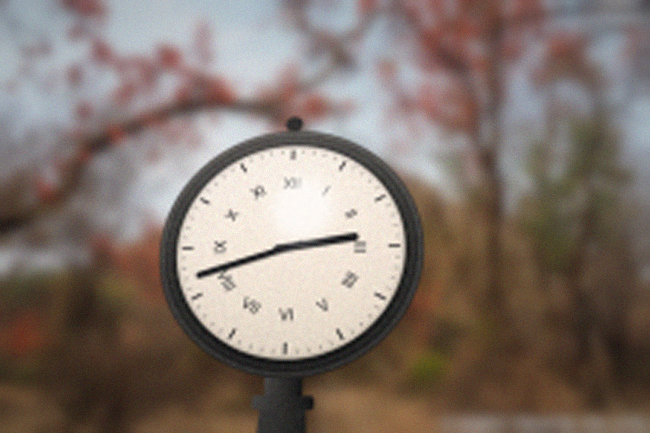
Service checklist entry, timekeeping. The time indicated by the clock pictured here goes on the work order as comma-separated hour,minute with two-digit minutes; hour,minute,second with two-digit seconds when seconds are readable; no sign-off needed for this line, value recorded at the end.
2,42
